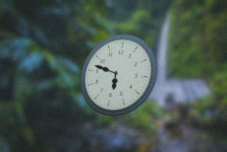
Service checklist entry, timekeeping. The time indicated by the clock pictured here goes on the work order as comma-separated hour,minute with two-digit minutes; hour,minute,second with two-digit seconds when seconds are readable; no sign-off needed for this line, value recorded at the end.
5,47
